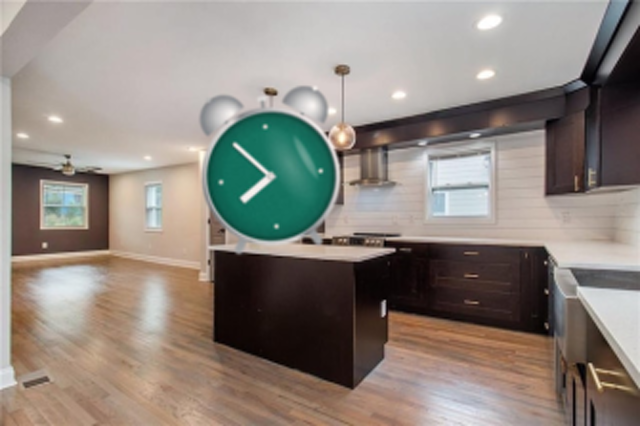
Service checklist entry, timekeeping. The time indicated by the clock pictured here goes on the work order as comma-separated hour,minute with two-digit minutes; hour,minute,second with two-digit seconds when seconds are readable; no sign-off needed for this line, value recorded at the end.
7,53
